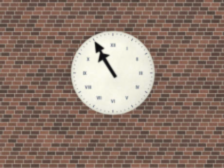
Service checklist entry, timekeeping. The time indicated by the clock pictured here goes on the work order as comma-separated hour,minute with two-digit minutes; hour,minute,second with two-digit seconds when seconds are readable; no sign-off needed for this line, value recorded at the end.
10,55
